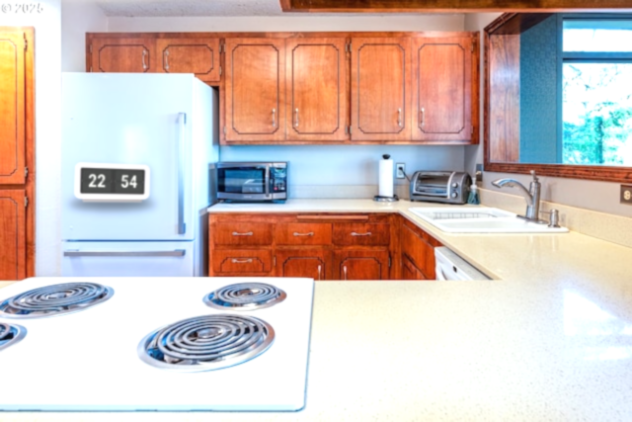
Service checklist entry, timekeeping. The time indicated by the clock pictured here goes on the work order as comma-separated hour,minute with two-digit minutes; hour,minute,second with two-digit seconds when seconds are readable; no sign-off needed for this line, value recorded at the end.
22,54
